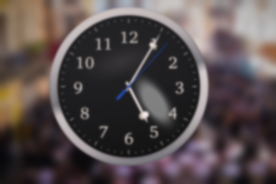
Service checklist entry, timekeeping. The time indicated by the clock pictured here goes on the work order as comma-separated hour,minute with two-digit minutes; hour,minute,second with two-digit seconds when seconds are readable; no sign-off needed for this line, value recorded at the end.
5,05,07
